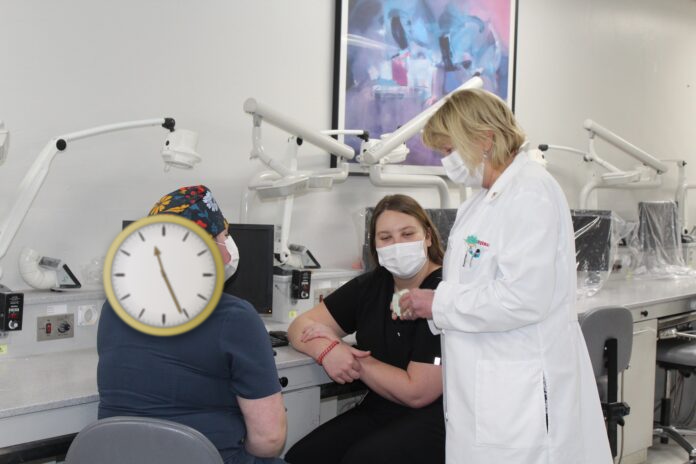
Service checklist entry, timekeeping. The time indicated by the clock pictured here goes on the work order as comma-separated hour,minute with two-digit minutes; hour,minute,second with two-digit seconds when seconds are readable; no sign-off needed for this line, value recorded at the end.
11,26
